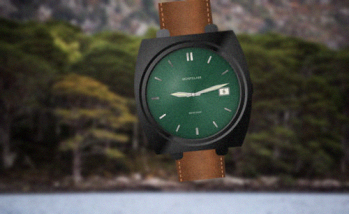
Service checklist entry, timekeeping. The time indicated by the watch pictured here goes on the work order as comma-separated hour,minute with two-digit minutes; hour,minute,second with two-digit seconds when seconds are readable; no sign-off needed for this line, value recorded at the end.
9,13
